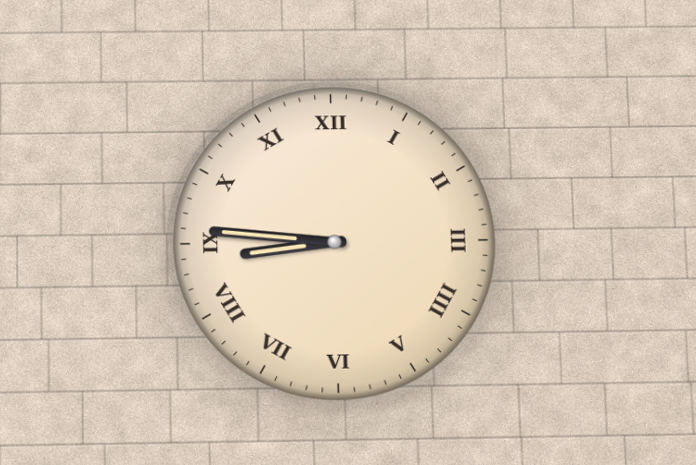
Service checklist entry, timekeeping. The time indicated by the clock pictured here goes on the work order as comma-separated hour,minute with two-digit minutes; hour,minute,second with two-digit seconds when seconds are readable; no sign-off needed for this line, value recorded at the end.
8,46
